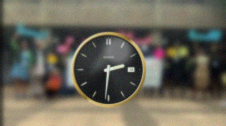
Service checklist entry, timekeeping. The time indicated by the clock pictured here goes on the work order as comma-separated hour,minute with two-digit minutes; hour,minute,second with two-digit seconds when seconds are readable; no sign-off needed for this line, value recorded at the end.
2,31
